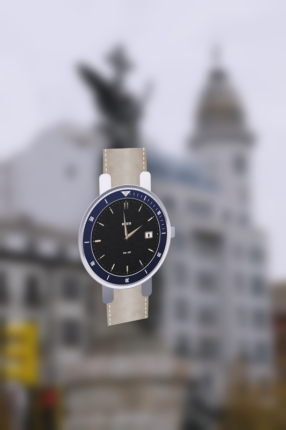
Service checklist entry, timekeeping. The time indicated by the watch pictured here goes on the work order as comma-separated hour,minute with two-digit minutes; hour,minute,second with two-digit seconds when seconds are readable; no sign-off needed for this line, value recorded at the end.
1,59
